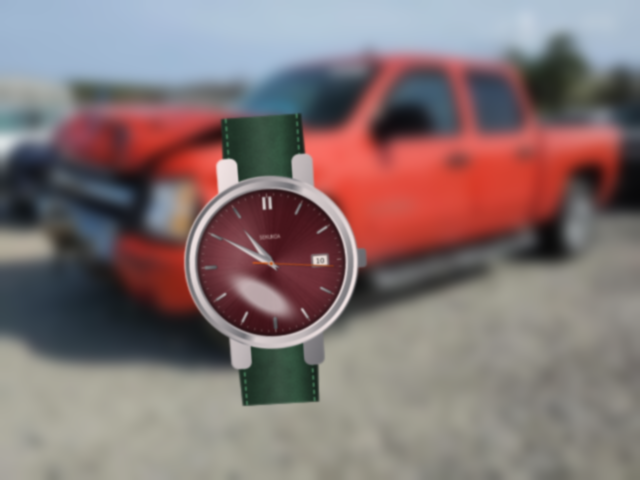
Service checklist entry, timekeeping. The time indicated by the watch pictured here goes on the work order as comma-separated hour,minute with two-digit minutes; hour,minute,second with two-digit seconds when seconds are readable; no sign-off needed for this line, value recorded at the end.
10,50,16
